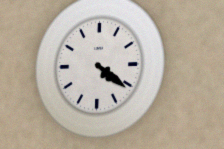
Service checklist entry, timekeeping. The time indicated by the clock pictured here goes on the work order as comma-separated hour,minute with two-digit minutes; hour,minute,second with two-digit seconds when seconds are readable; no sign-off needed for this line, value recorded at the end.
4,21
